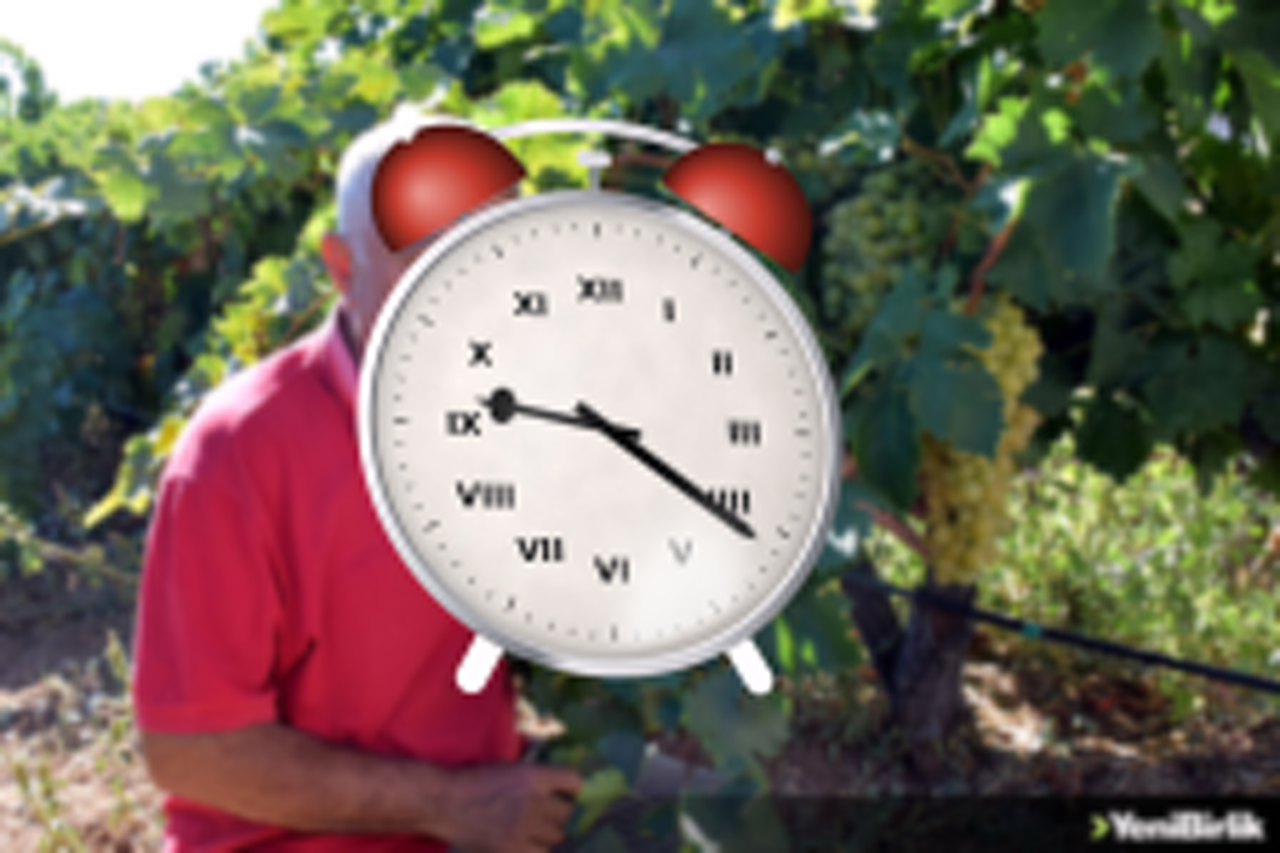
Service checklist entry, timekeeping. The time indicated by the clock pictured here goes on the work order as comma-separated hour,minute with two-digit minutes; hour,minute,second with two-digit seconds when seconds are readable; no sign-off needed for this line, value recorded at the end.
9,21
